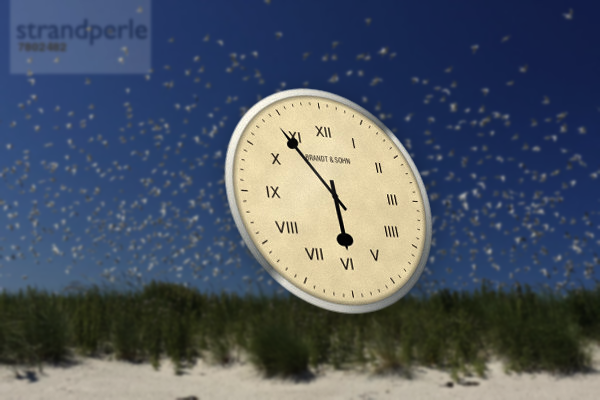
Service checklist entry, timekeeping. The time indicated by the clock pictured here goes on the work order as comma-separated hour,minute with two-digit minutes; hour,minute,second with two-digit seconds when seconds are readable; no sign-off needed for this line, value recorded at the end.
5,54
